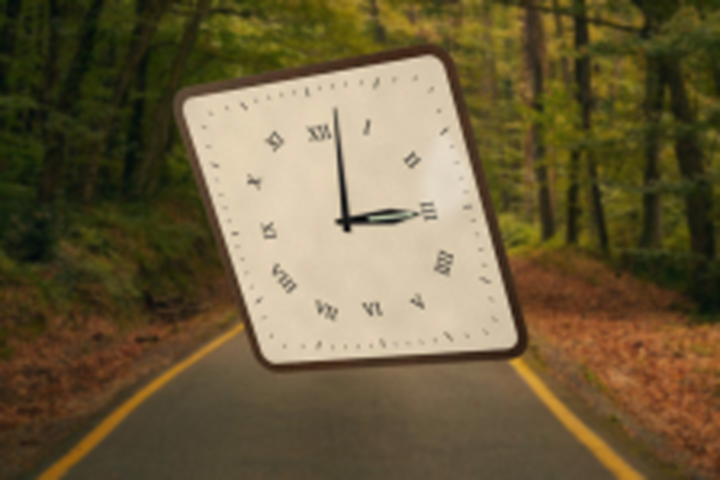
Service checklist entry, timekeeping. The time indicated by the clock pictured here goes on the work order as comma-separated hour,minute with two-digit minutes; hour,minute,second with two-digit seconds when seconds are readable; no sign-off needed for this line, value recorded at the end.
3,02
